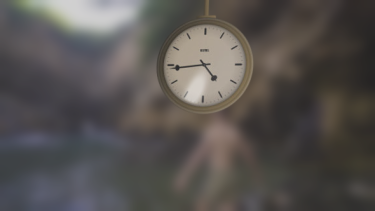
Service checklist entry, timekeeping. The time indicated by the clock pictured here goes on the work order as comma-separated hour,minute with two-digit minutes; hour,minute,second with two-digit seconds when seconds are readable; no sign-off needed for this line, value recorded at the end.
4,44
